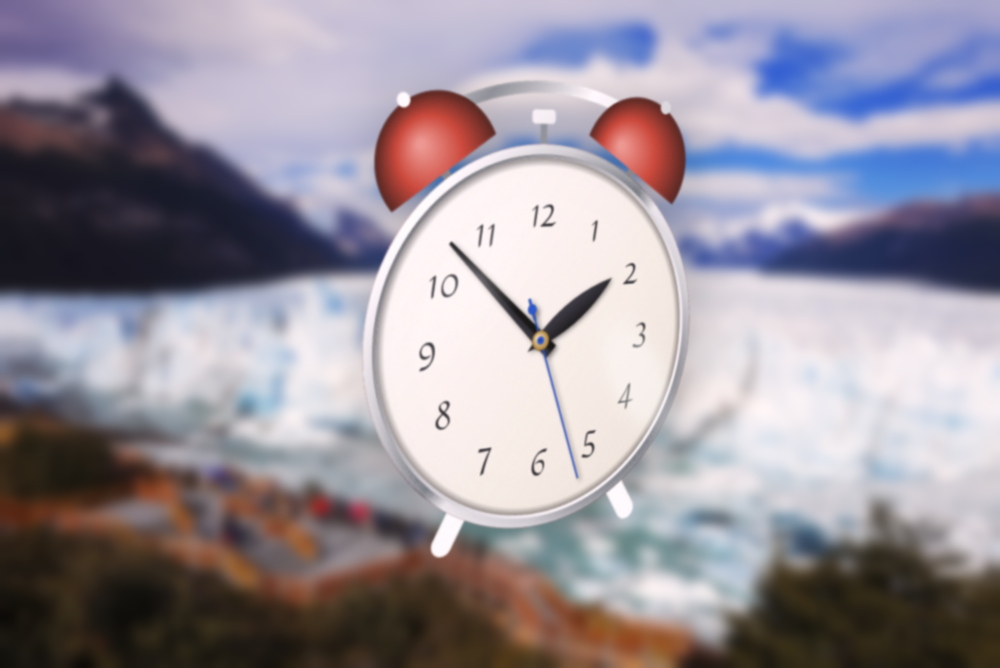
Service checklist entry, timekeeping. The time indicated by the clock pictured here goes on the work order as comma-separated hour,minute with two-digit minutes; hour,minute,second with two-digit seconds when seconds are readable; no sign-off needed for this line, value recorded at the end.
1,52,27
